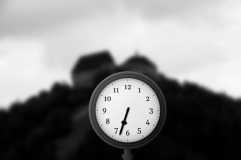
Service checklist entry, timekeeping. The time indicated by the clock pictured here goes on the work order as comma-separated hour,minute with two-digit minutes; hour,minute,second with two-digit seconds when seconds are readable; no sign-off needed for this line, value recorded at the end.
6,33
